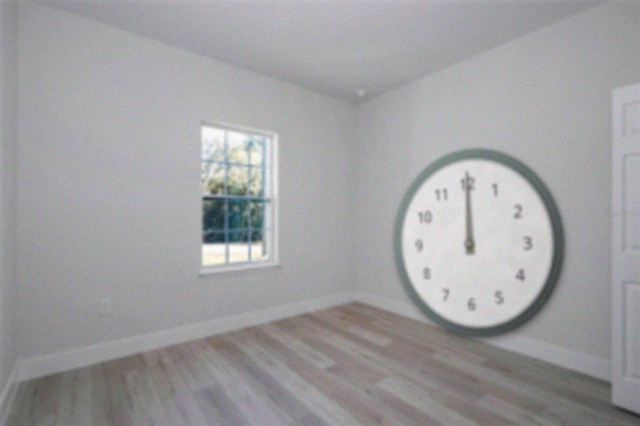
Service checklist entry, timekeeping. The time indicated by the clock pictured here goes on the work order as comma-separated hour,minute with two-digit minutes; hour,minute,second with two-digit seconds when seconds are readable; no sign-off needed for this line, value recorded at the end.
12,00
